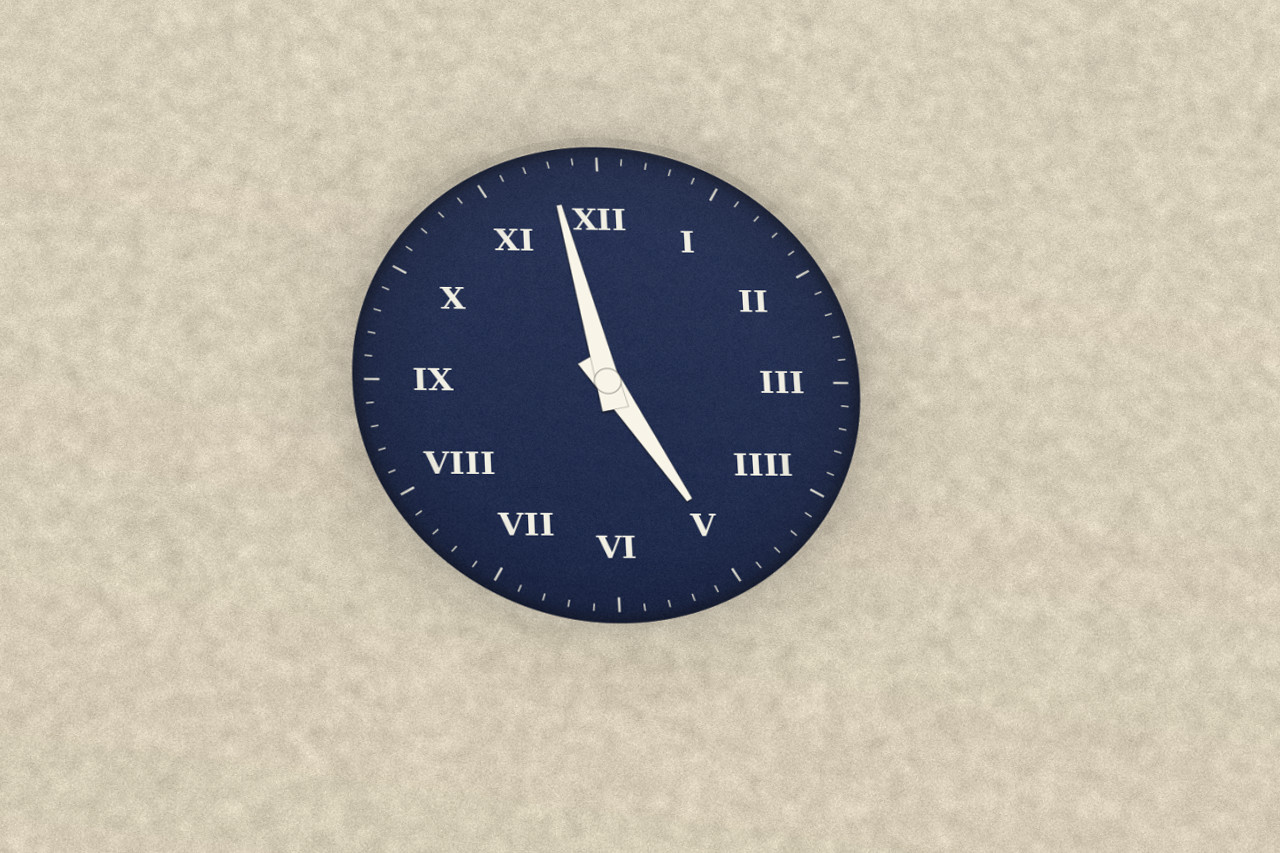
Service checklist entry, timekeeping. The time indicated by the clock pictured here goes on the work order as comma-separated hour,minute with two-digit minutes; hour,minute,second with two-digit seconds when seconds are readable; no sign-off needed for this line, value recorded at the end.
4,58
